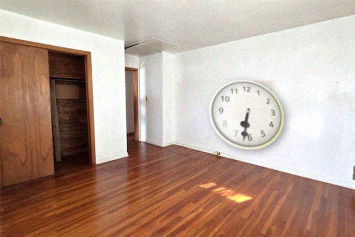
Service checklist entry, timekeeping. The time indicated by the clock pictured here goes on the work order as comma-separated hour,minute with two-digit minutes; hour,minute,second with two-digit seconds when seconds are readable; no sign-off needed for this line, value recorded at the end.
6,32
